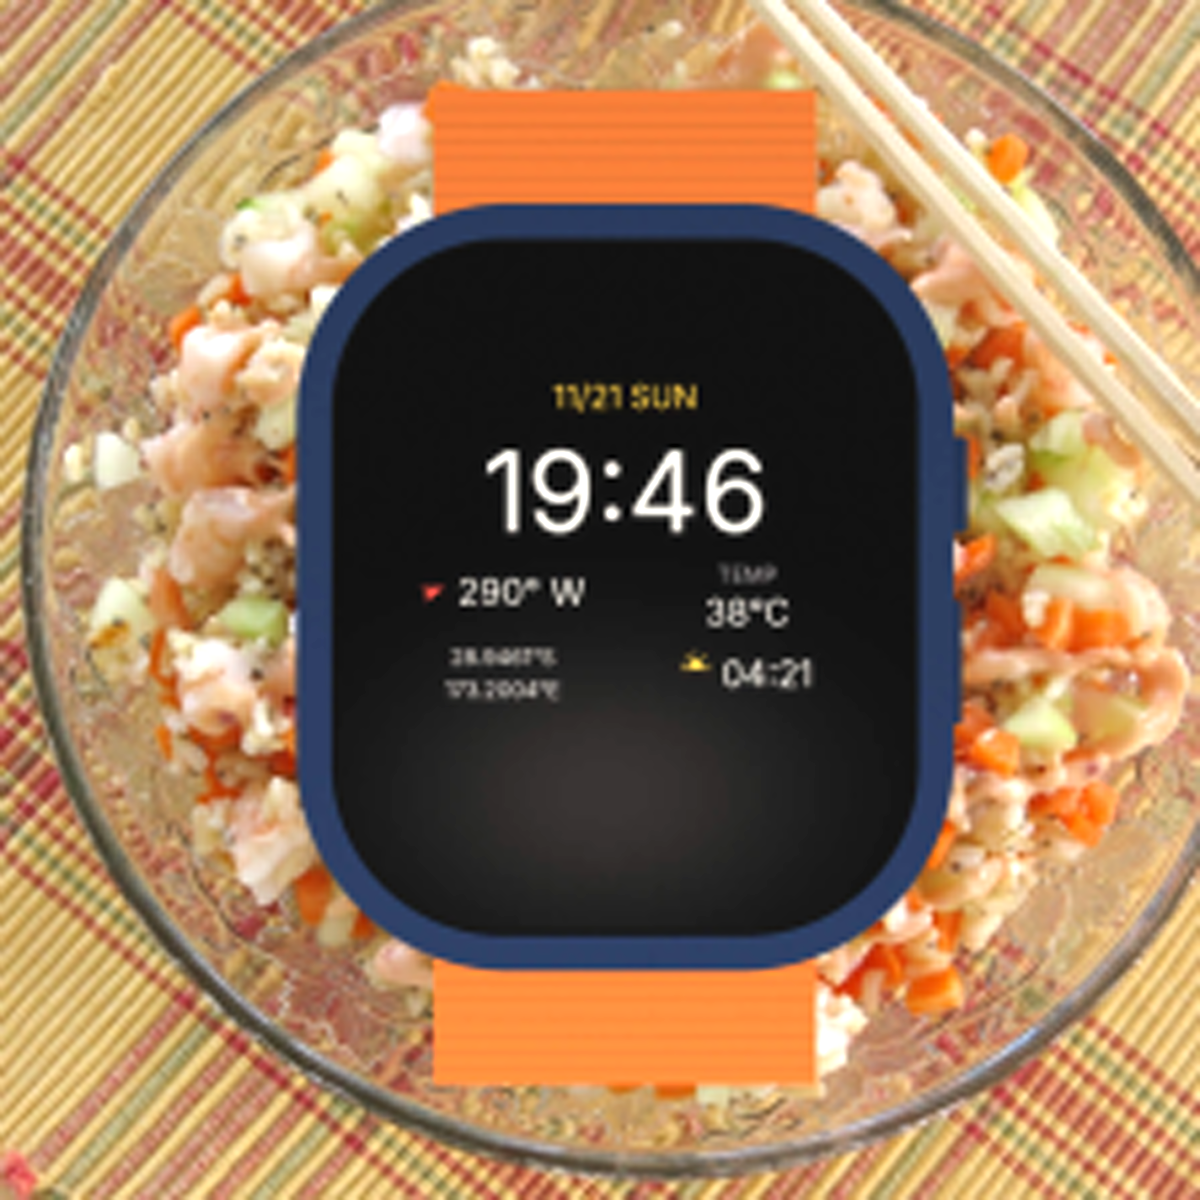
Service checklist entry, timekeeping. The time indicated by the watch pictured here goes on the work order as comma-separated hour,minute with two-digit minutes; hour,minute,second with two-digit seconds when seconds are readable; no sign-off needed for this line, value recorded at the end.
19,46
